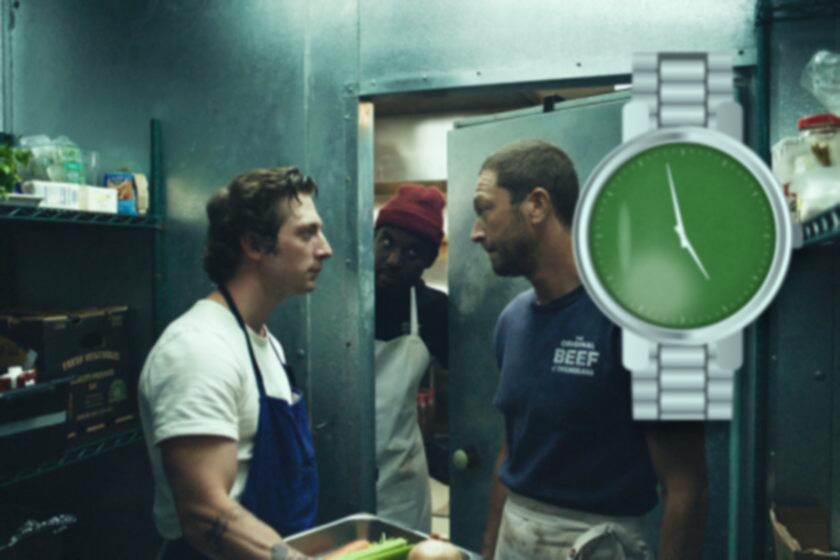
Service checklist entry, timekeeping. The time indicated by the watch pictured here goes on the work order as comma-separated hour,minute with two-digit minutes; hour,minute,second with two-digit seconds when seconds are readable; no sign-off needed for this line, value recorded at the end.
4,58
